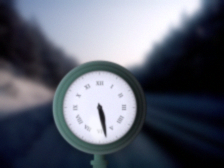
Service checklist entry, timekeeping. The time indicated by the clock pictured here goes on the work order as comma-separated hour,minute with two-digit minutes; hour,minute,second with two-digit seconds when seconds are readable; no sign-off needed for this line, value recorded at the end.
5,28
